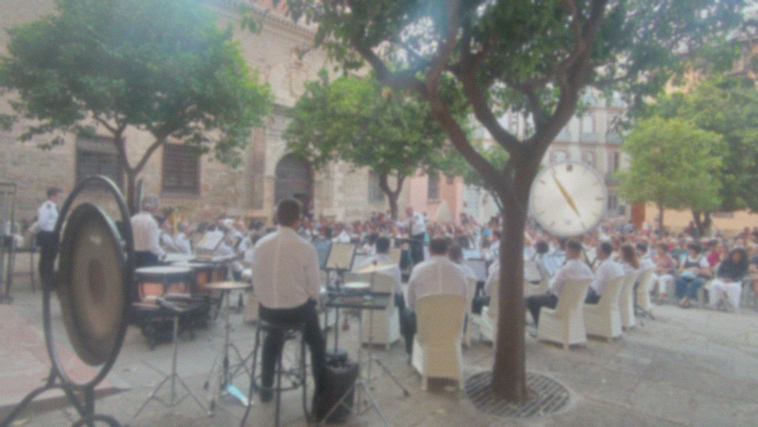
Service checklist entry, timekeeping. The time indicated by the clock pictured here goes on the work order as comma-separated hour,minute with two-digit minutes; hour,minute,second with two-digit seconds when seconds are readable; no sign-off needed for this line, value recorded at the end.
4,54
